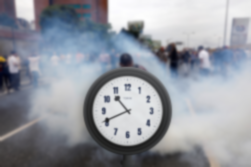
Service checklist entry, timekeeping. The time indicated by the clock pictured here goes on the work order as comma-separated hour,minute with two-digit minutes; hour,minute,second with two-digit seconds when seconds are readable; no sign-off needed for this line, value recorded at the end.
10,41
